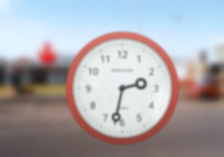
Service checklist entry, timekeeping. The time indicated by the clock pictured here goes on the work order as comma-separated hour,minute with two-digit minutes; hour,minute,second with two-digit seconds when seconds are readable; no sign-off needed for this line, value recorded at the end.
2,32
